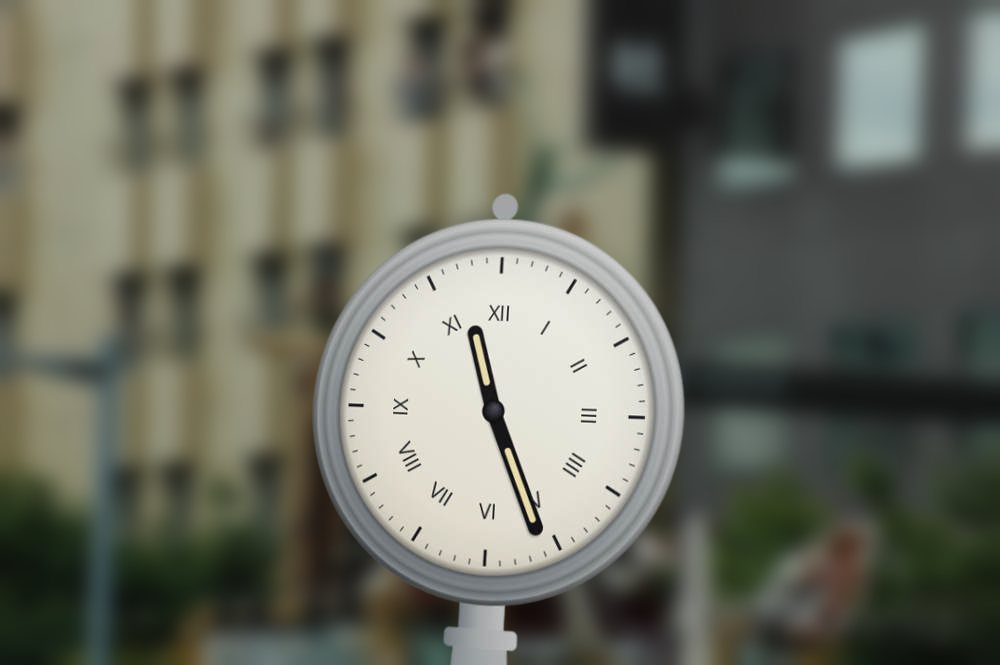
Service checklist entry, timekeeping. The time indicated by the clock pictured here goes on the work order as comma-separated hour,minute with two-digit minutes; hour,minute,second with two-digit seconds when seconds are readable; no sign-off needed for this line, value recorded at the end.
11,26
